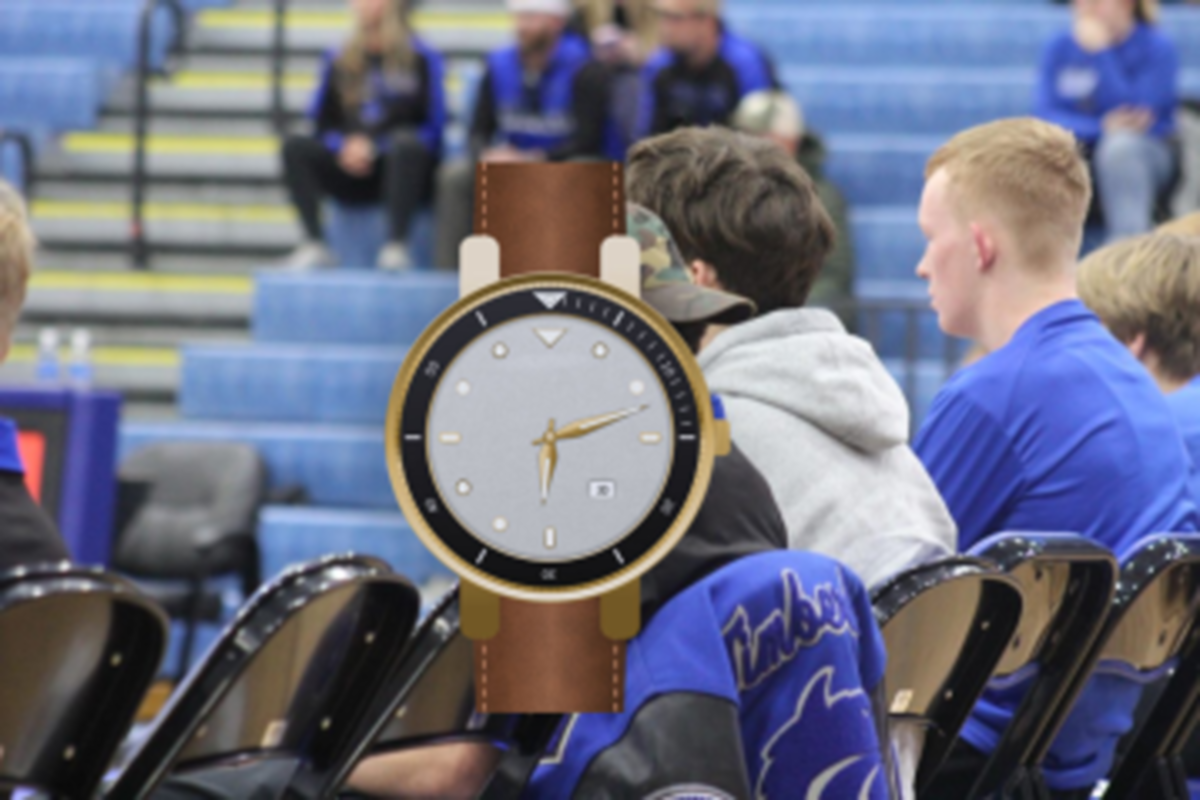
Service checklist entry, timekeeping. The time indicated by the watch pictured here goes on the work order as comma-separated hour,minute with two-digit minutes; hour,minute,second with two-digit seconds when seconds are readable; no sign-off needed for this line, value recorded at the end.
6,12
